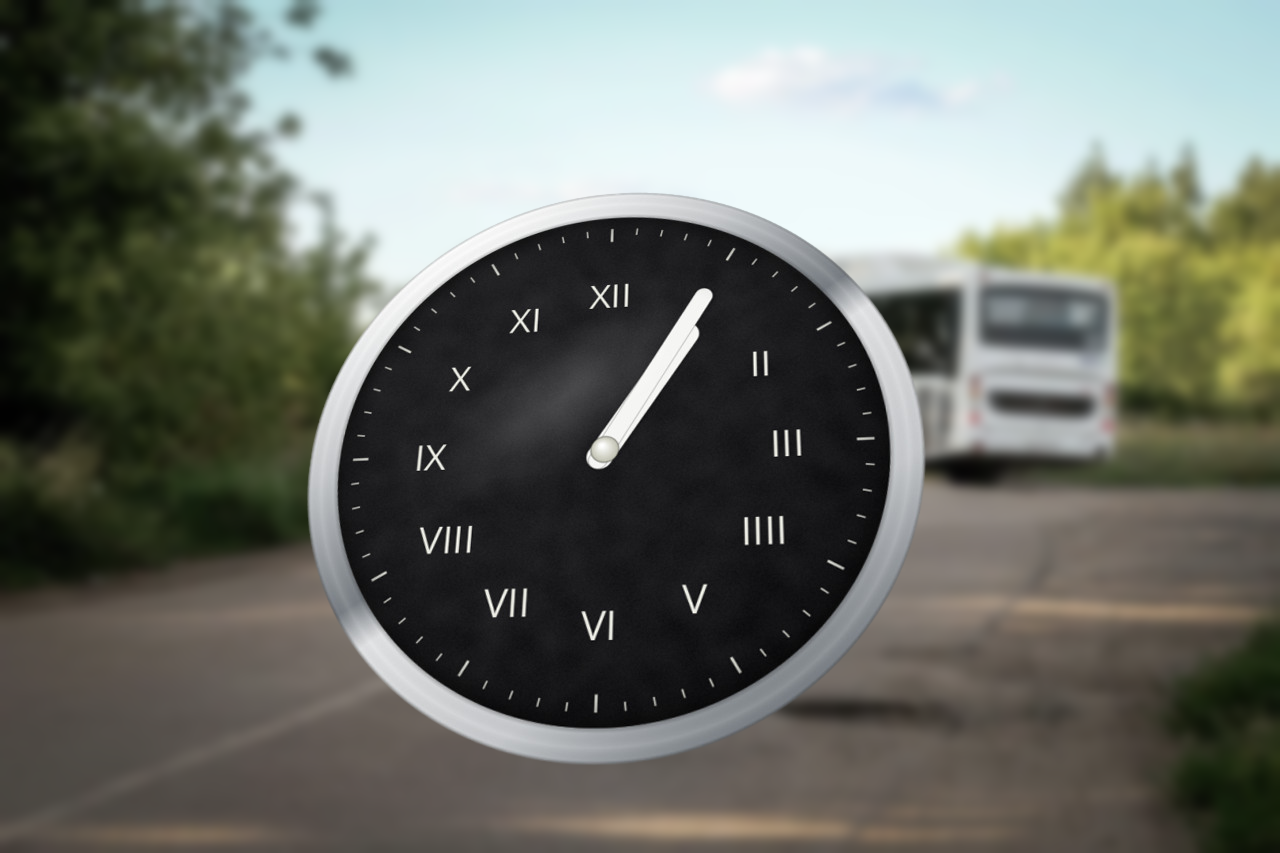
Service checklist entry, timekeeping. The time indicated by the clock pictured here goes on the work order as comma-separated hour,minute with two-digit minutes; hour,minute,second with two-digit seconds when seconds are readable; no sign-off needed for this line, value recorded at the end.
1,05
